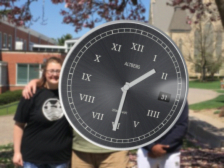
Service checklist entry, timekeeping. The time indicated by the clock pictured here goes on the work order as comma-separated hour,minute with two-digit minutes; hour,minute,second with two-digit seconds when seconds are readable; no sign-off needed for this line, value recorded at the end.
1,30
